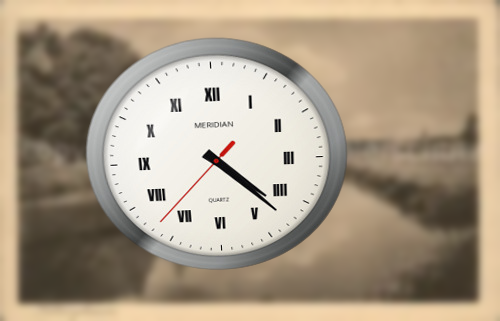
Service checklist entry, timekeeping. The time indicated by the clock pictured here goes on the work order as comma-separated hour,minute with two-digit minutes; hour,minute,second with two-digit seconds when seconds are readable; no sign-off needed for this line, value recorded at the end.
4,22,37
